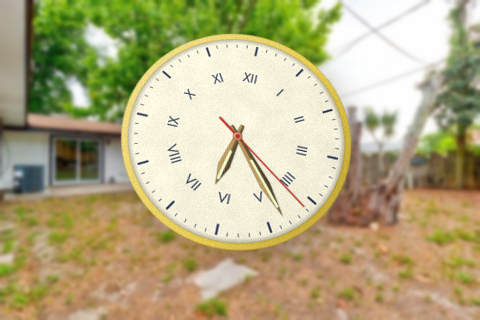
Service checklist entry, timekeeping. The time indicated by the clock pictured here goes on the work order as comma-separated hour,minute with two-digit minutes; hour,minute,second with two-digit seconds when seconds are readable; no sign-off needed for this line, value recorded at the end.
6,23,21
